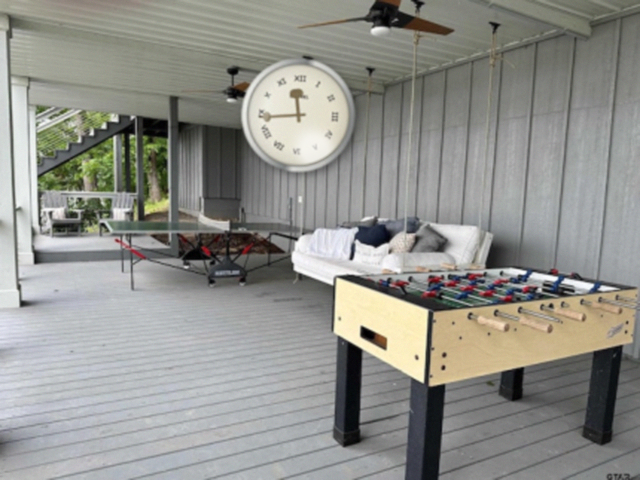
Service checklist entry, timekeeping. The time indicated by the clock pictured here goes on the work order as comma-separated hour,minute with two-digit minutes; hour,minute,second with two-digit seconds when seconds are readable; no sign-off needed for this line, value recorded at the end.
11,44
